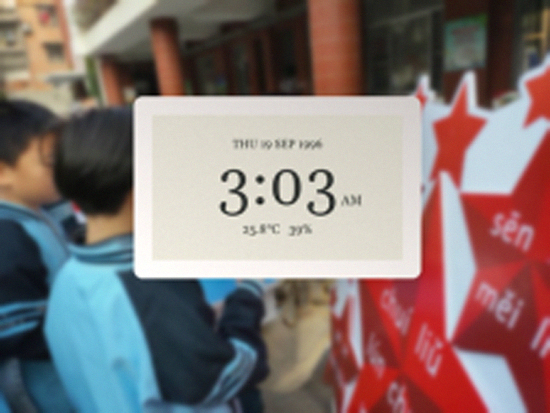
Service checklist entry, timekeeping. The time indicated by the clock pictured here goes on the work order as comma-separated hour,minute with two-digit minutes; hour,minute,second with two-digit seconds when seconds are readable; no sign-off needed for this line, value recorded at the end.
3,03
